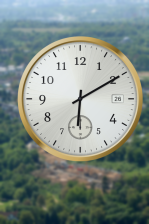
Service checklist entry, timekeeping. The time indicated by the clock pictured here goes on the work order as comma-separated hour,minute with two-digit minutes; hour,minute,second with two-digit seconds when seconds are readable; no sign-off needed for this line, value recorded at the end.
6,10
